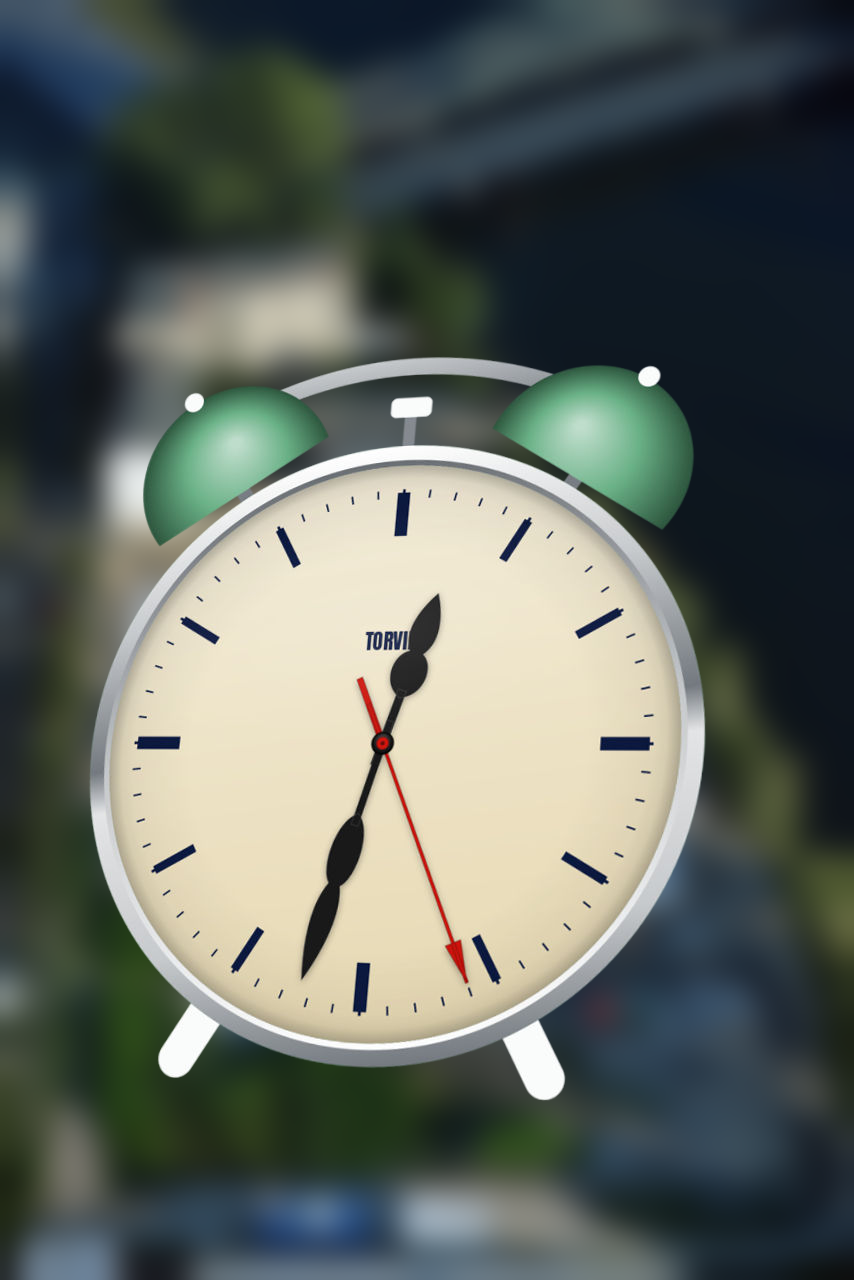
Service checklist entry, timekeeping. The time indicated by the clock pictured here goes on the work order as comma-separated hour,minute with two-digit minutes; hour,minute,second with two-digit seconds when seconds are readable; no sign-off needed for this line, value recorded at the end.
12,32,26
